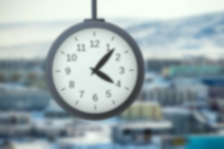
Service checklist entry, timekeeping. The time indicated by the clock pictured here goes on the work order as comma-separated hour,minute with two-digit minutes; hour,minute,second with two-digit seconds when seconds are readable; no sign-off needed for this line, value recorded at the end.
4,07
